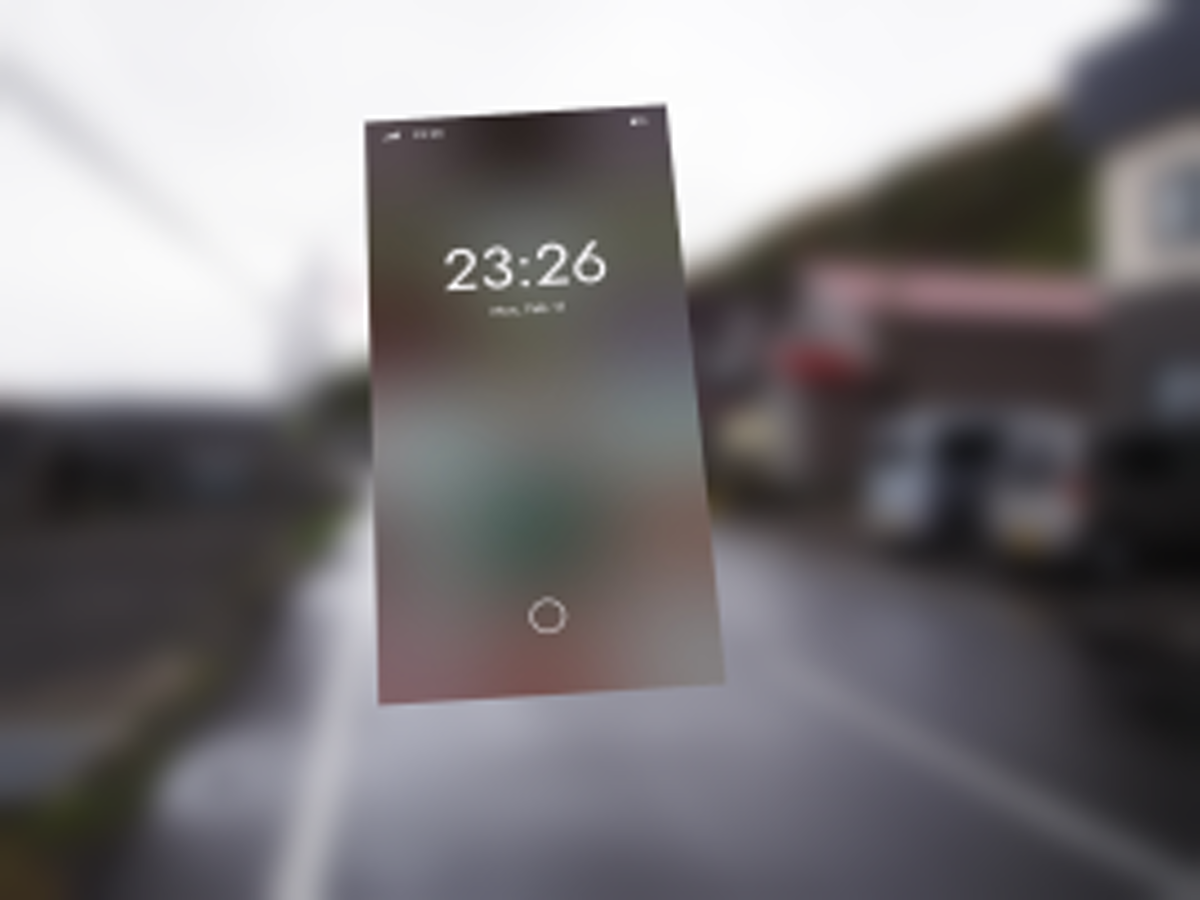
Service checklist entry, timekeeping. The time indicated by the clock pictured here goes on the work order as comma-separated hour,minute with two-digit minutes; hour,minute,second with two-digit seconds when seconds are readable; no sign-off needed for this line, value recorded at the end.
23,26
